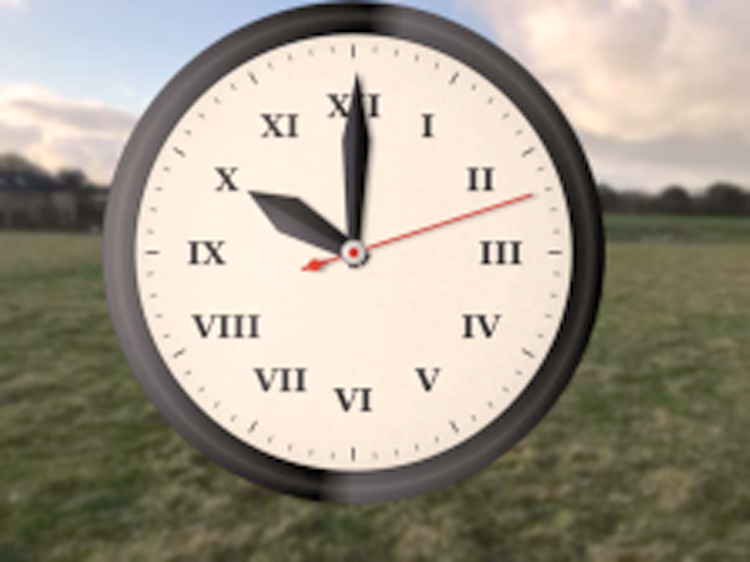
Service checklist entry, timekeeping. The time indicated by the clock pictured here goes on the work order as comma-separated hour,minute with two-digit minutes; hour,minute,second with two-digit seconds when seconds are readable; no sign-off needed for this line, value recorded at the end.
10,00,12
